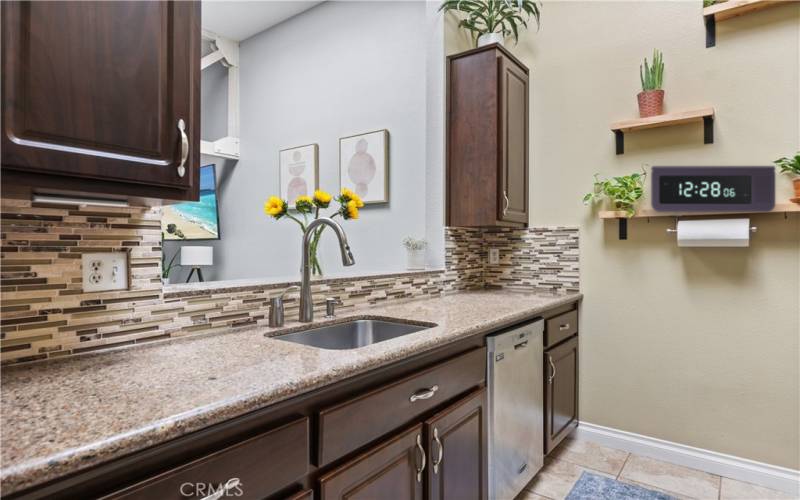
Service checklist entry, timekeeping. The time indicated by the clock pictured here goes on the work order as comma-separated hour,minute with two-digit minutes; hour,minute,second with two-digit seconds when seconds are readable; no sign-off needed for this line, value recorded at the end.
12,28
